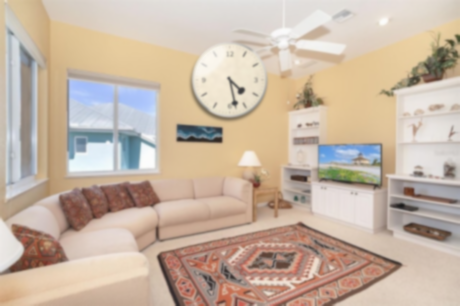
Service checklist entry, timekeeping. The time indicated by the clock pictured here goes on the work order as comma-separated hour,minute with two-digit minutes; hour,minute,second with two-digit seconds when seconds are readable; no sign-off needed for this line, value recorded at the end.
4,28
